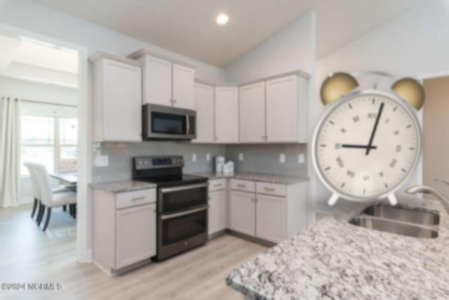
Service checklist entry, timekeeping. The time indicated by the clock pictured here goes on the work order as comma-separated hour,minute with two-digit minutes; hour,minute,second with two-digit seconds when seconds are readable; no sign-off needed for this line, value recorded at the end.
9,02
